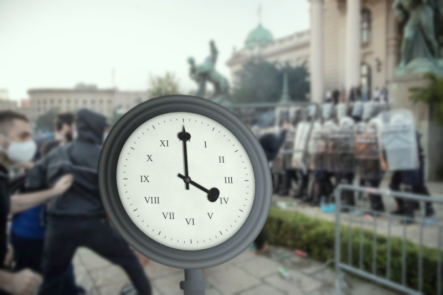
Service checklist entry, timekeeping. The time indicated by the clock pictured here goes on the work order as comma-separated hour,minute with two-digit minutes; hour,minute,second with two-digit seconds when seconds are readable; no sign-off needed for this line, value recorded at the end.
4,00
